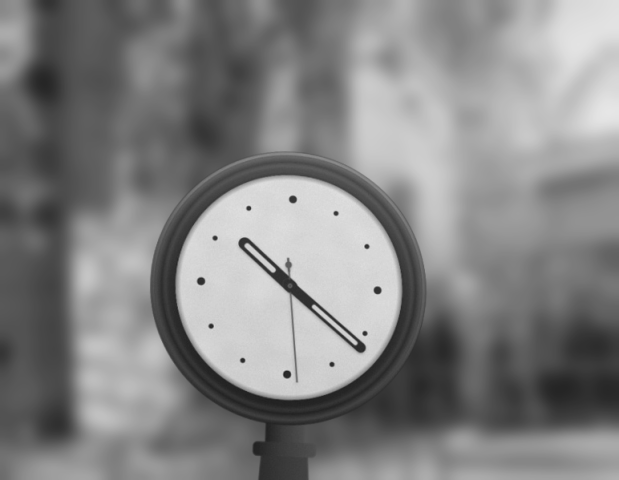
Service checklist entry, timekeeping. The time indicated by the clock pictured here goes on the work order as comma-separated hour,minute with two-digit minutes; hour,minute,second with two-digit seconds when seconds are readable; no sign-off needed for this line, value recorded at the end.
10,21,29
